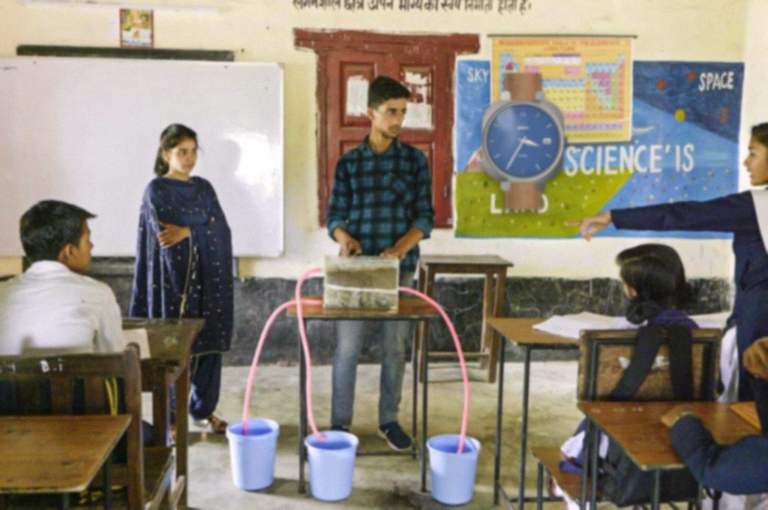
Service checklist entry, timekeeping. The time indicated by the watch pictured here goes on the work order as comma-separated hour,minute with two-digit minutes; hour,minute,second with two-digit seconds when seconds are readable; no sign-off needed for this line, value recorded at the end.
3,35
